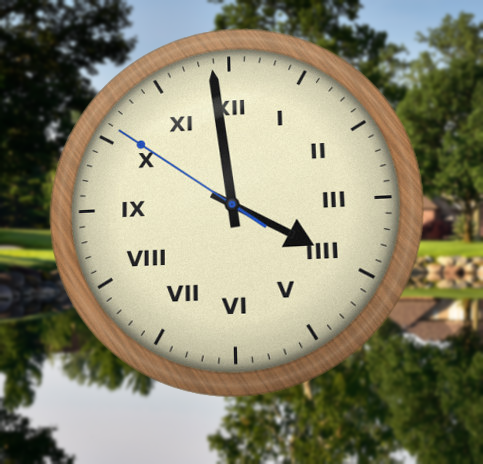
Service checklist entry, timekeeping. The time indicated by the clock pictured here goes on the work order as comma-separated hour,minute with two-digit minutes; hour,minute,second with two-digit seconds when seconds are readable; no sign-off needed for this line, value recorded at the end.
3,58,51
